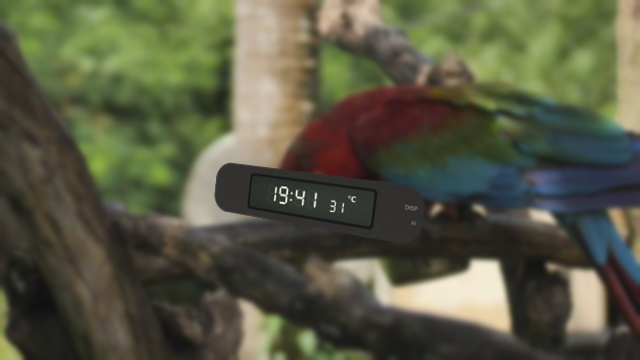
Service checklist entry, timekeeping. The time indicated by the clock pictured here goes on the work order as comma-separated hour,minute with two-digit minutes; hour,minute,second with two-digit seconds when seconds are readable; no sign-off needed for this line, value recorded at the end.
19,41
